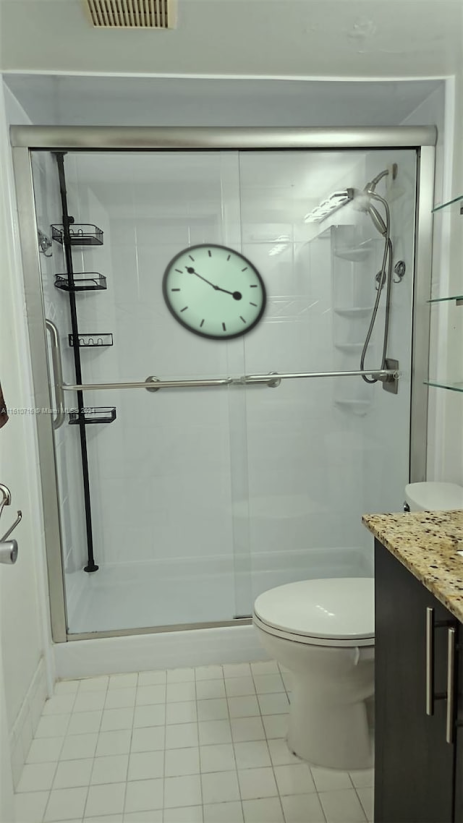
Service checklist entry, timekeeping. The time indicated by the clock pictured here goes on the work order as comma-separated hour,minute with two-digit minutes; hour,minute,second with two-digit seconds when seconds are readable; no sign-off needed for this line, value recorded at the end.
3,52
